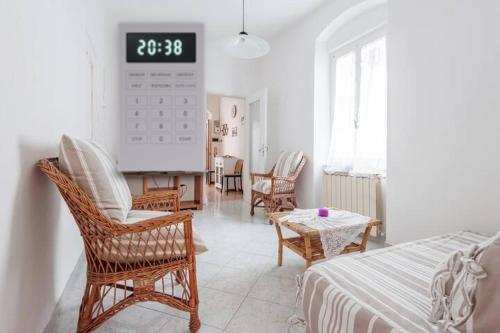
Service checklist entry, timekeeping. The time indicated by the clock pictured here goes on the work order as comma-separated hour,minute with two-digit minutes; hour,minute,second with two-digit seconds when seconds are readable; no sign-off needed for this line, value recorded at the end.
20,38
